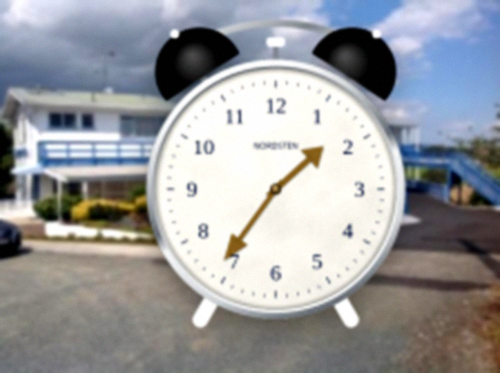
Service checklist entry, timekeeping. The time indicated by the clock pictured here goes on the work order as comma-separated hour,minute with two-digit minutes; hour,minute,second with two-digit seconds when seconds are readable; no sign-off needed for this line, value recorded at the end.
1,36
